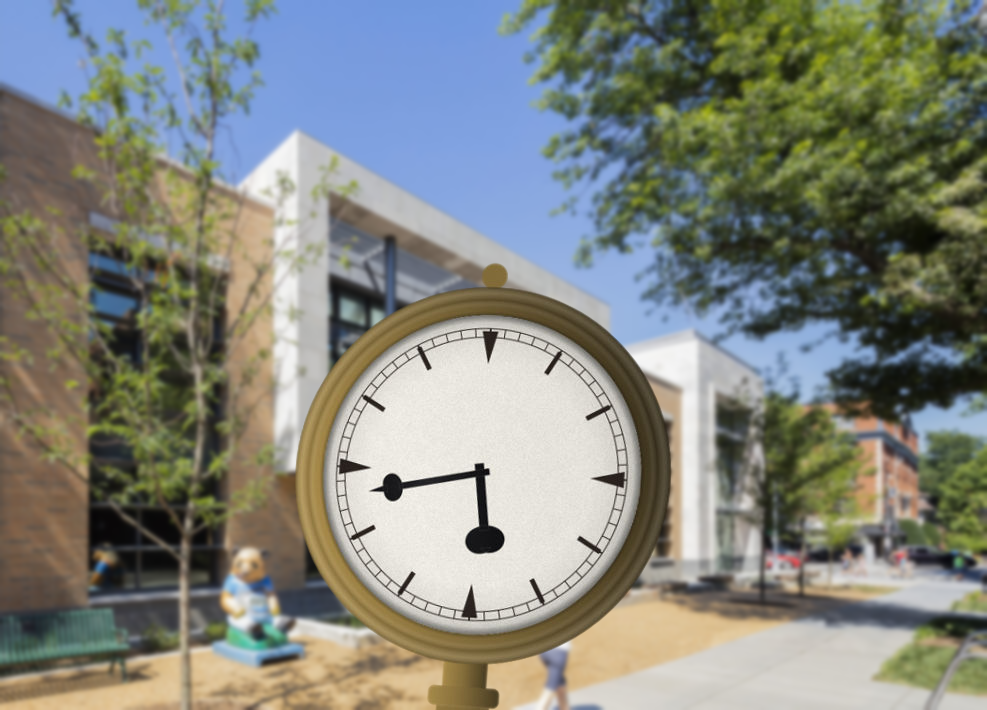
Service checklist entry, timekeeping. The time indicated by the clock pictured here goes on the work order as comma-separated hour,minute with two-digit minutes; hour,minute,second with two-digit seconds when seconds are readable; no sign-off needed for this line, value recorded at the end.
5,43
